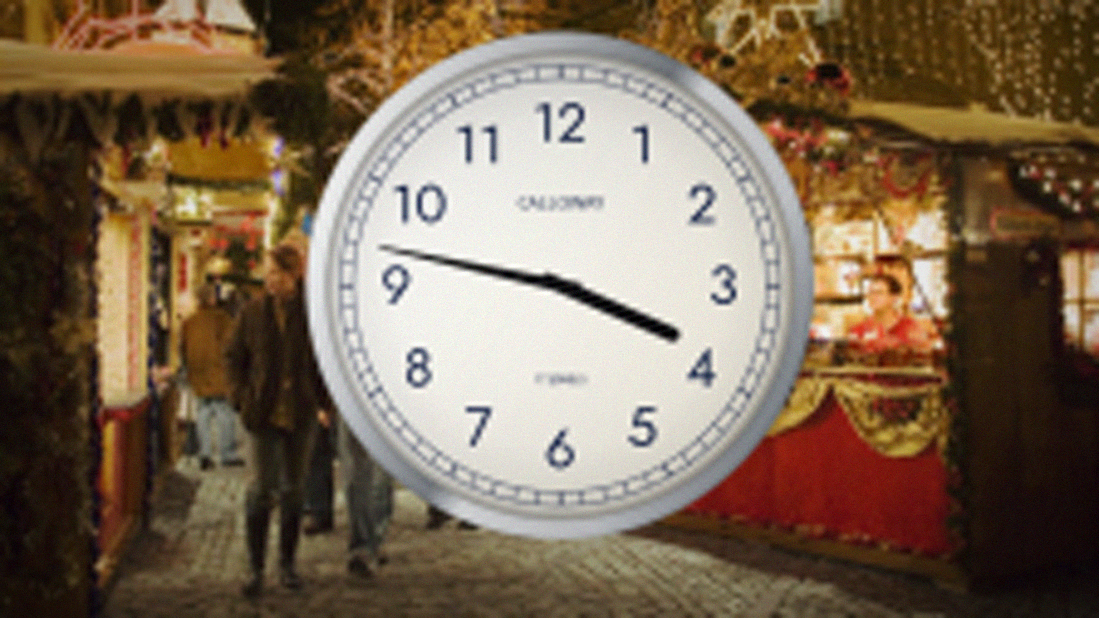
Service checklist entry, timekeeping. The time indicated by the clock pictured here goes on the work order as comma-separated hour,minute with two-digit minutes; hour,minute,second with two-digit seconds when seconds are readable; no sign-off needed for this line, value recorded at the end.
3,47
